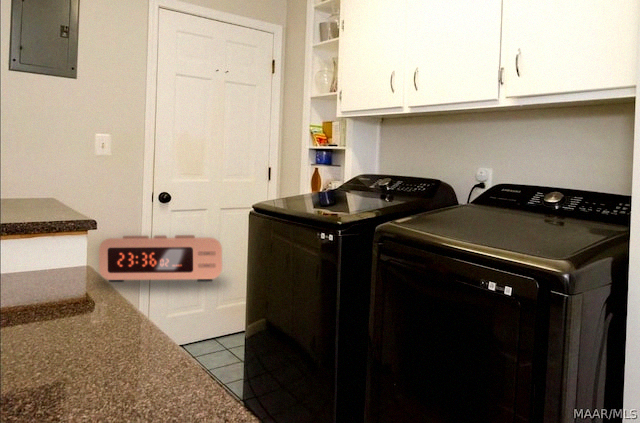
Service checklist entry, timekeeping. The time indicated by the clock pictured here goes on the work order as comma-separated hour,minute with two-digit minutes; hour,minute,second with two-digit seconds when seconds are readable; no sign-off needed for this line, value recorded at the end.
23,36
